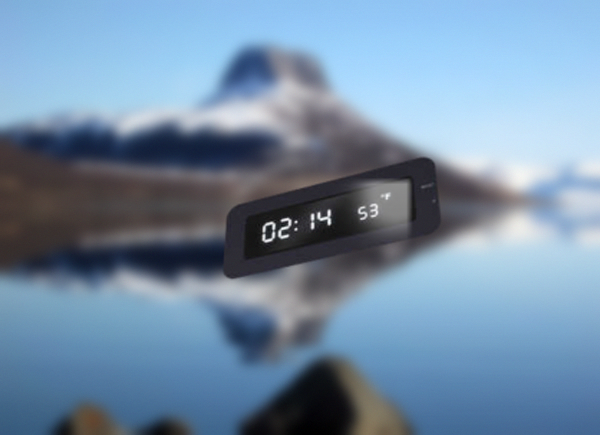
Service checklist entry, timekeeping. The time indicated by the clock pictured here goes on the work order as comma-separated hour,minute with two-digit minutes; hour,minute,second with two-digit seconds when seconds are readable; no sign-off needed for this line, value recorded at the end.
2,14
